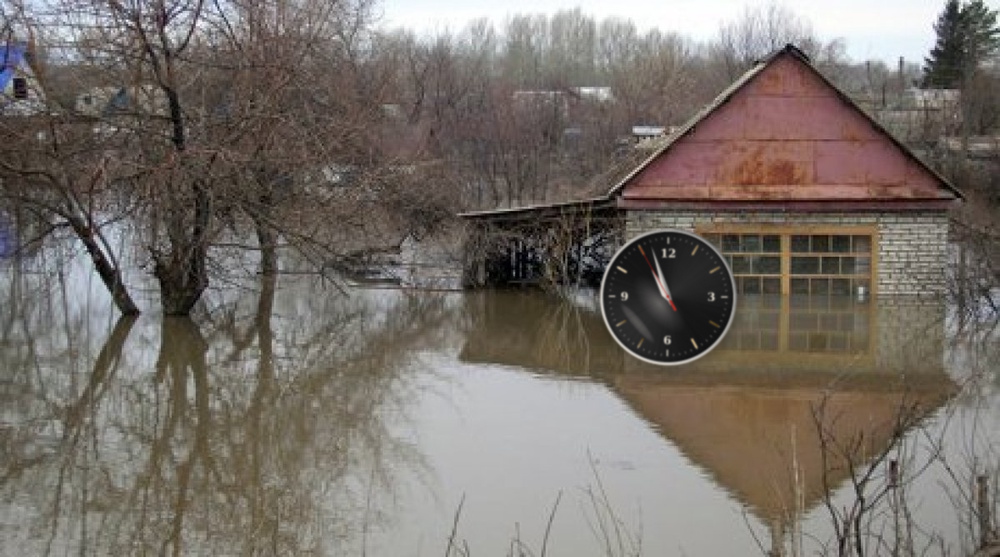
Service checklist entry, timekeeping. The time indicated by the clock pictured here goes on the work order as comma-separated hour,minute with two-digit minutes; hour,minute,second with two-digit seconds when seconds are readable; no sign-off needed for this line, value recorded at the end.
10,56,55
